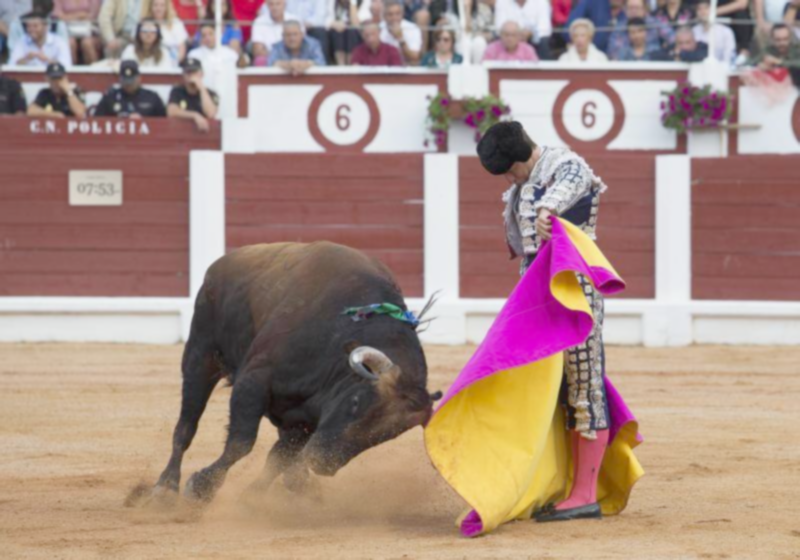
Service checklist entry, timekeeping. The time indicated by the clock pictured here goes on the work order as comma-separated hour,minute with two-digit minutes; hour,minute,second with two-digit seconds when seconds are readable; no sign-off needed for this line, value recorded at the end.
7,53
